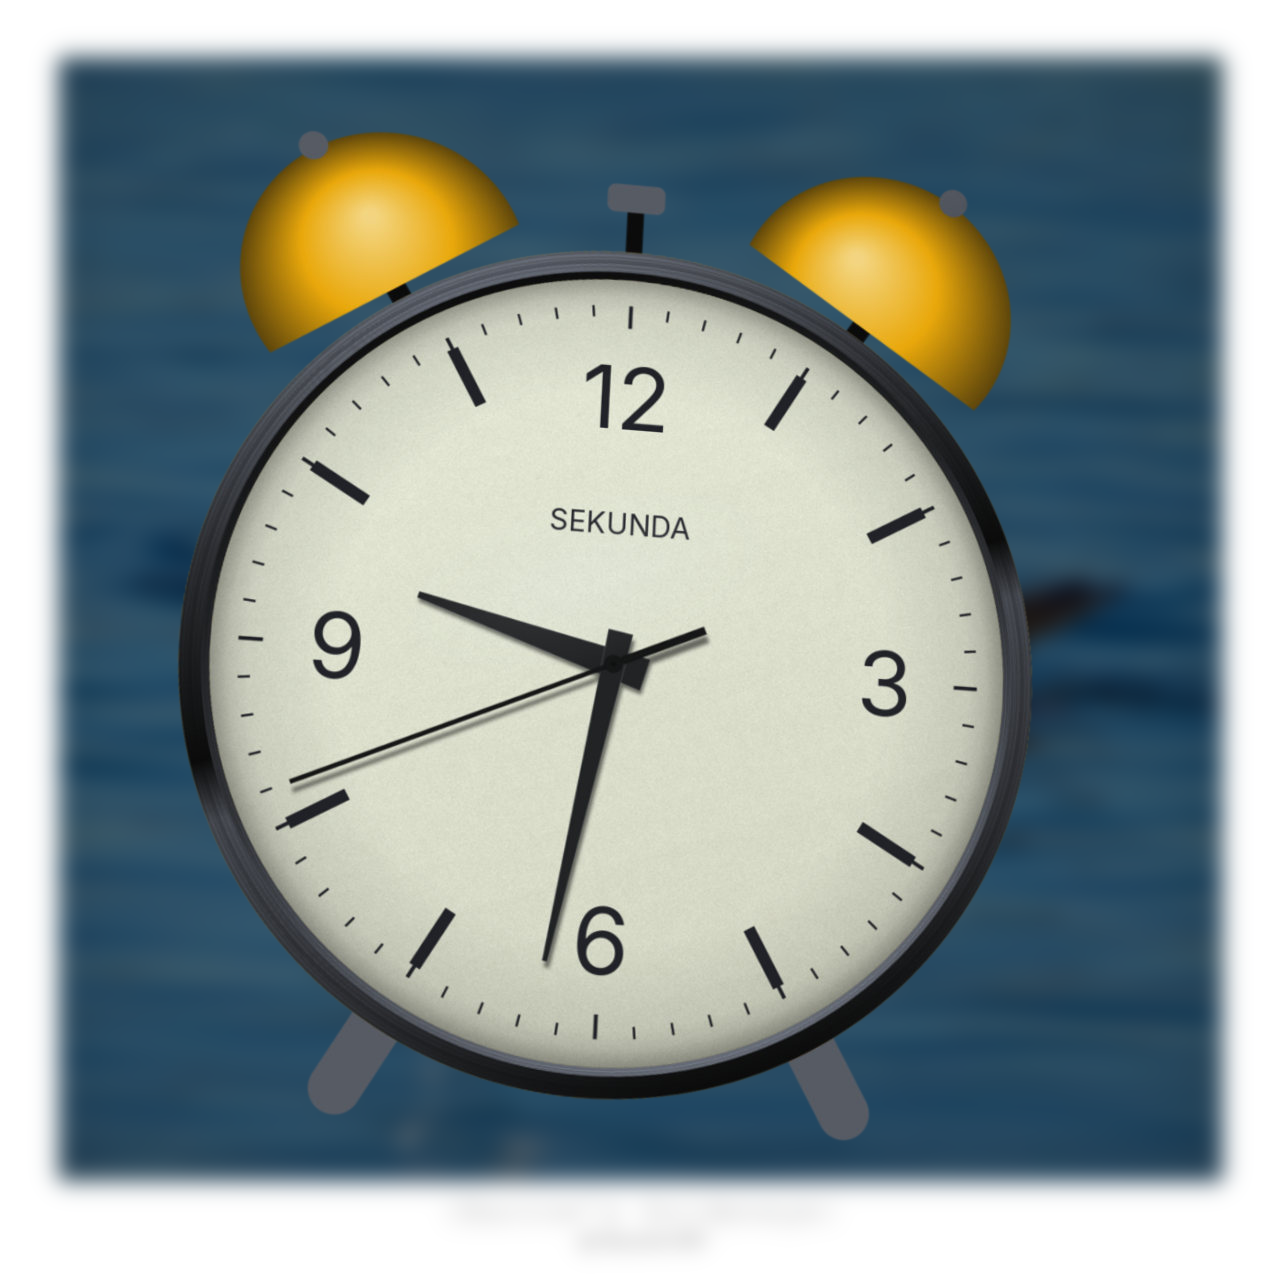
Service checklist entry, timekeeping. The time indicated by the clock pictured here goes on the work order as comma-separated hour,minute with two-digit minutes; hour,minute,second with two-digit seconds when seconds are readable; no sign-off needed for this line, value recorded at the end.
9,31,41
